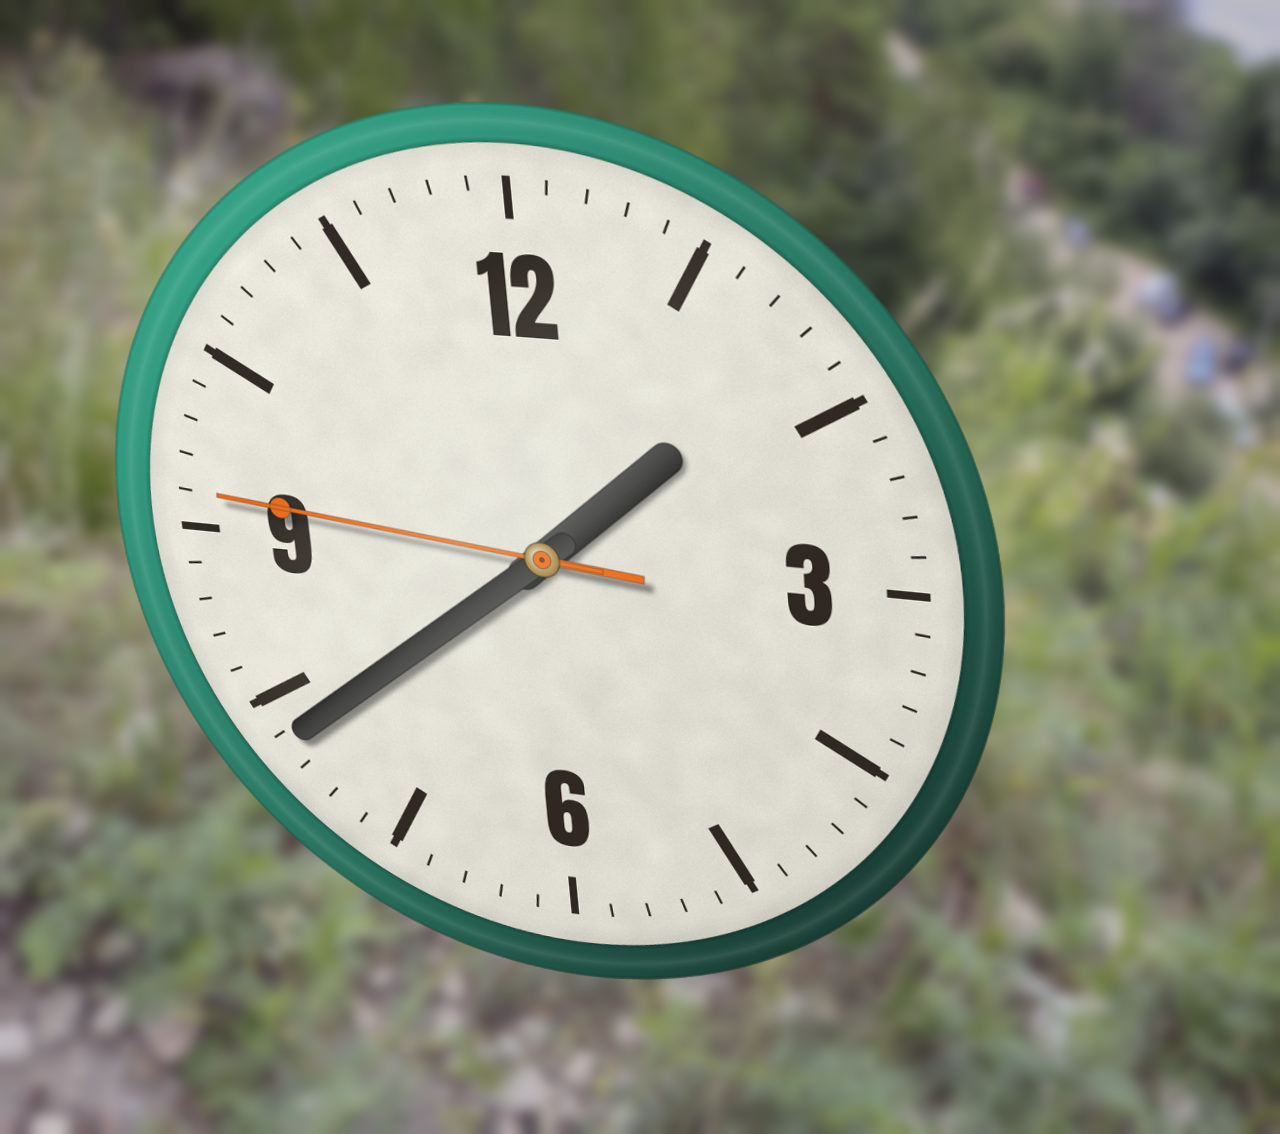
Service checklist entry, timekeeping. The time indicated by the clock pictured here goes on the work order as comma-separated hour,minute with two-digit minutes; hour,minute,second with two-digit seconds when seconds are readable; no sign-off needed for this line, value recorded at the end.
1,38,46
